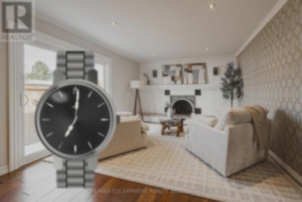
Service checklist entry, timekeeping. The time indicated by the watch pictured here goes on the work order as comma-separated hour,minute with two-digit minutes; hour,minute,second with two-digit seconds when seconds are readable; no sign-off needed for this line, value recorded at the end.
7,01
